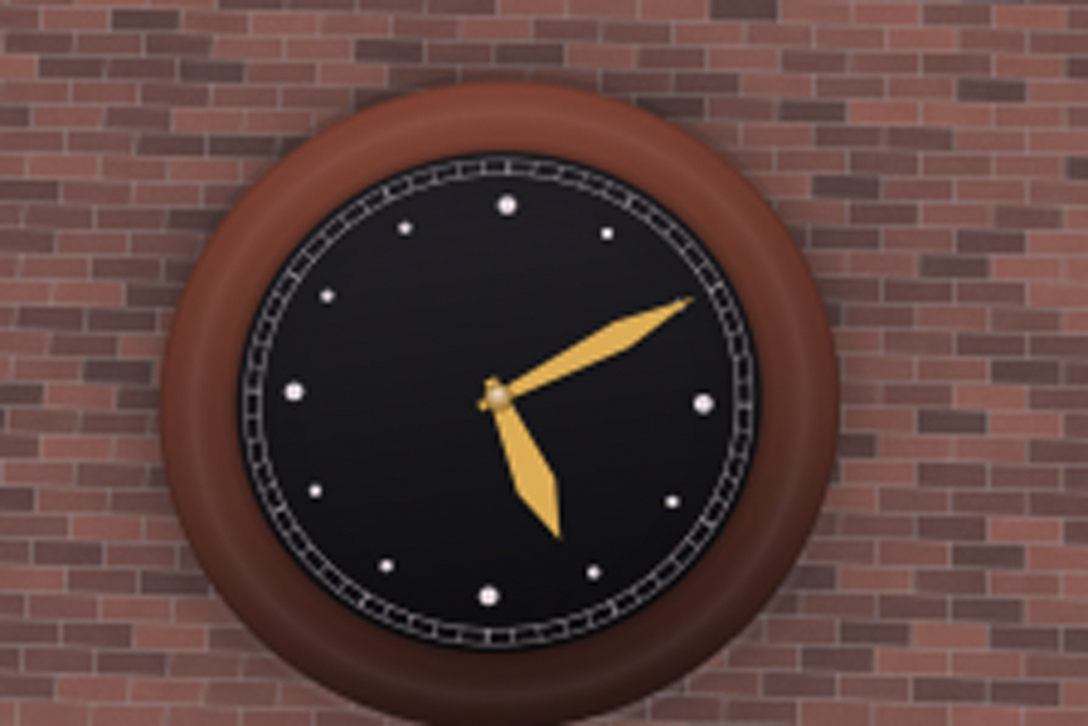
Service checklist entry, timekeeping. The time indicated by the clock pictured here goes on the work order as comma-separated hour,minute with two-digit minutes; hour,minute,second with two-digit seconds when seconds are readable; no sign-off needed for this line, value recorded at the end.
5,10
